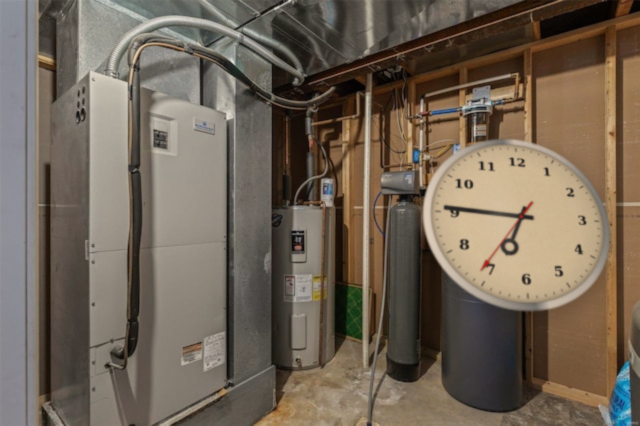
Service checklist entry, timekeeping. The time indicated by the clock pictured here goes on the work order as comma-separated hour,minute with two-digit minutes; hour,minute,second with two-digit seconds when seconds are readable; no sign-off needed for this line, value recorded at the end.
6,45,36
